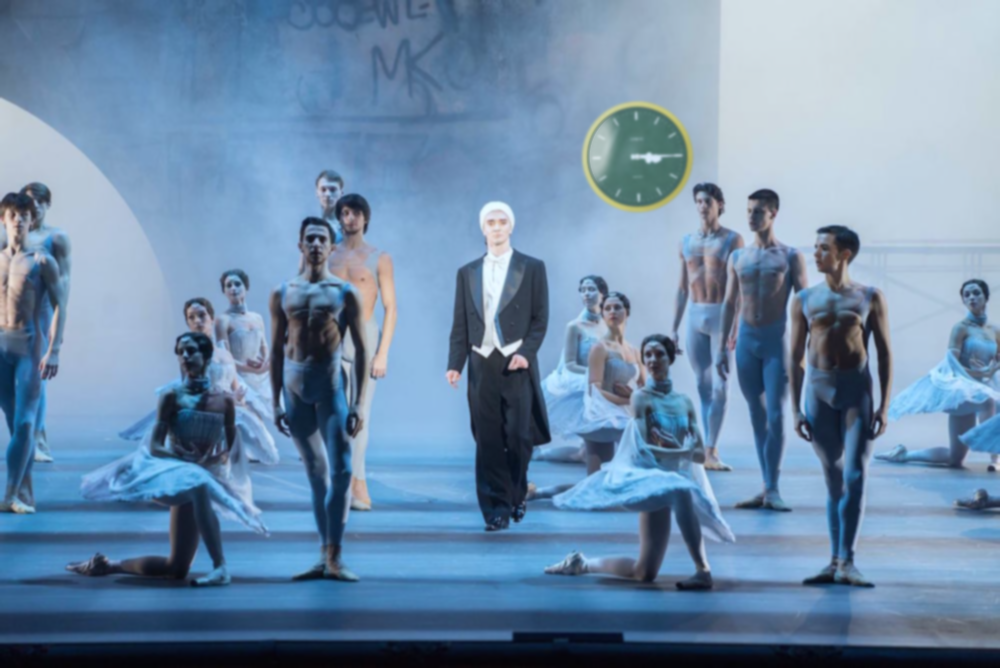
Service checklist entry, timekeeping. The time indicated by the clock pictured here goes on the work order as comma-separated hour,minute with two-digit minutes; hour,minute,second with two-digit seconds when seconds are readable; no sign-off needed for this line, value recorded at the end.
3,15
